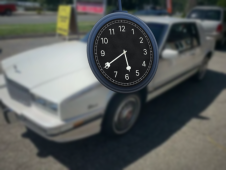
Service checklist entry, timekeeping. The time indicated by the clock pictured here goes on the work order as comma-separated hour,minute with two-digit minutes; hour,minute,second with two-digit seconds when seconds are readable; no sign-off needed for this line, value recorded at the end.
5,40
